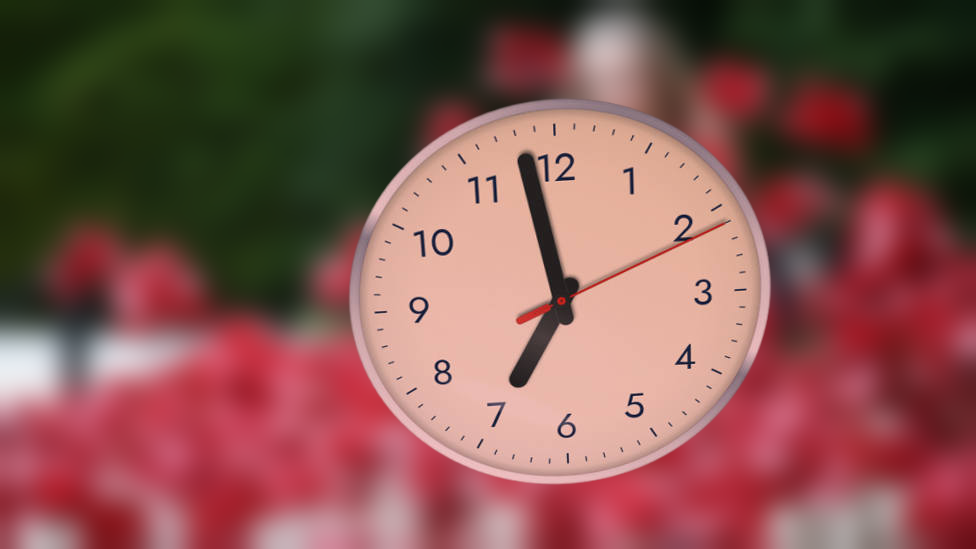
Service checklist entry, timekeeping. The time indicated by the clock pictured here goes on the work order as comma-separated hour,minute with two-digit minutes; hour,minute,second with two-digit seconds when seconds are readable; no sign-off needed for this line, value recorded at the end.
6,58,11
